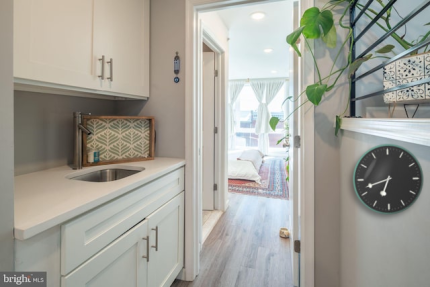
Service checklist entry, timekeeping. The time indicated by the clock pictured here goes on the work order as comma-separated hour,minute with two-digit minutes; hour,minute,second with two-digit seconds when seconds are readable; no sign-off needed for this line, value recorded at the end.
6,42
